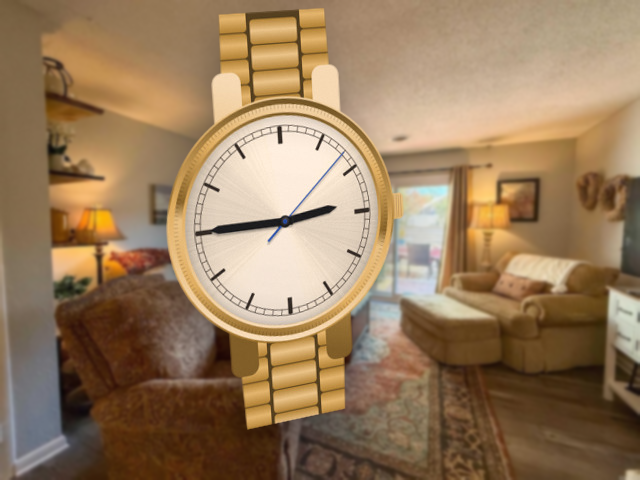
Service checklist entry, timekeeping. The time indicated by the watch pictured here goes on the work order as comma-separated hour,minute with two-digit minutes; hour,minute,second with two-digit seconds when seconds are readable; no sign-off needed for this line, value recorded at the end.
2,45,08
